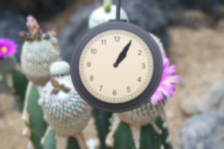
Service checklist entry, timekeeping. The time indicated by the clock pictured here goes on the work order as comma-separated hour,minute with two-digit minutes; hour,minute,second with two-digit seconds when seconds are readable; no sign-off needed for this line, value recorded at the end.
1,05
